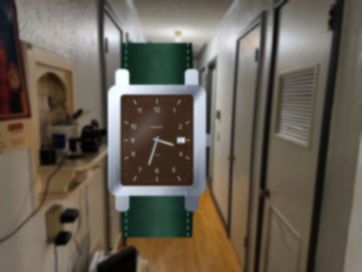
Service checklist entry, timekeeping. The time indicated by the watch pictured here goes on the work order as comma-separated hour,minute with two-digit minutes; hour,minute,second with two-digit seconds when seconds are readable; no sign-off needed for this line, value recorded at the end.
3,33
